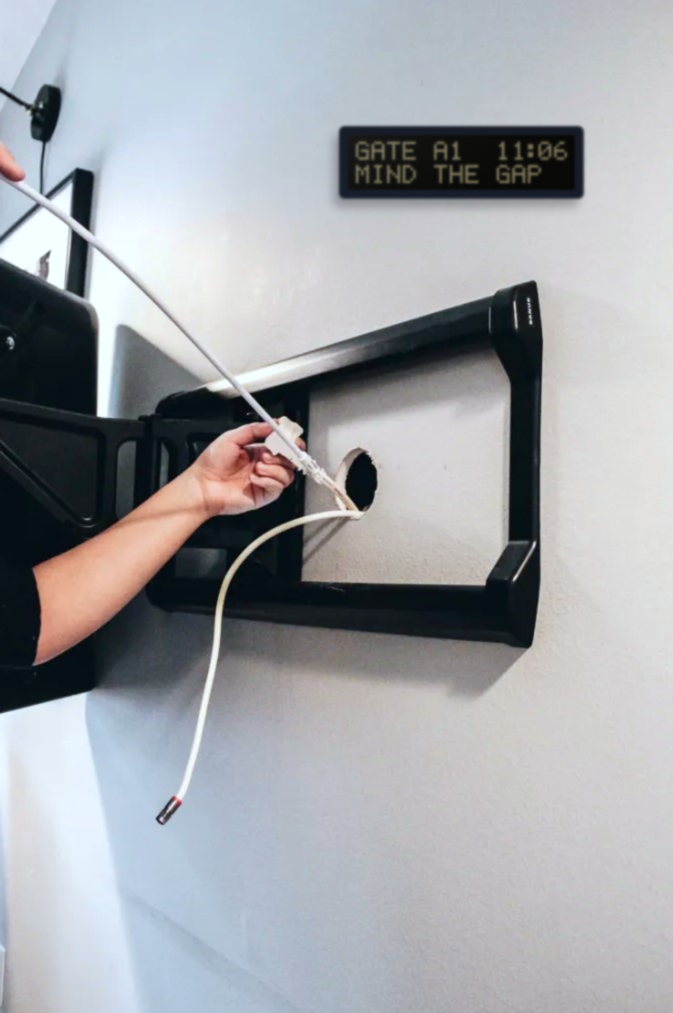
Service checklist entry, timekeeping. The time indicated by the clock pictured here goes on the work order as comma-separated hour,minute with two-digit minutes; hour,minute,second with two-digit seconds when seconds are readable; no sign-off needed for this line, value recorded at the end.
11,06
